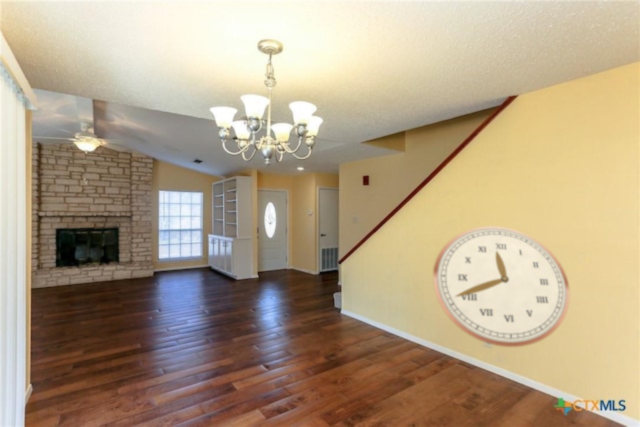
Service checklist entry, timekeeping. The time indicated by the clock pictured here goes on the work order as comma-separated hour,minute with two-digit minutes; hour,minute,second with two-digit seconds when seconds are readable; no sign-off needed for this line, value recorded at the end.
11,41
